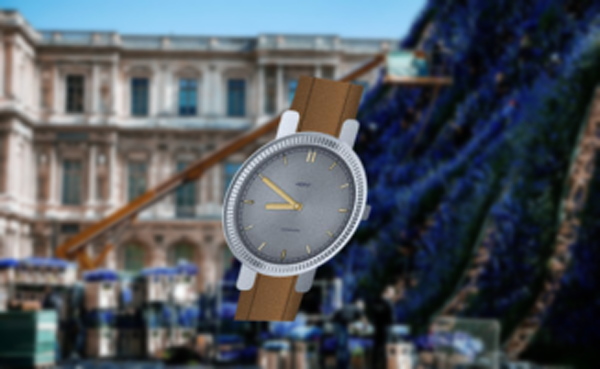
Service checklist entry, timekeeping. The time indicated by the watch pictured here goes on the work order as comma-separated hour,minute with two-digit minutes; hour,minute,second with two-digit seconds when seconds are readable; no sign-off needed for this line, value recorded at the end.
8,50
